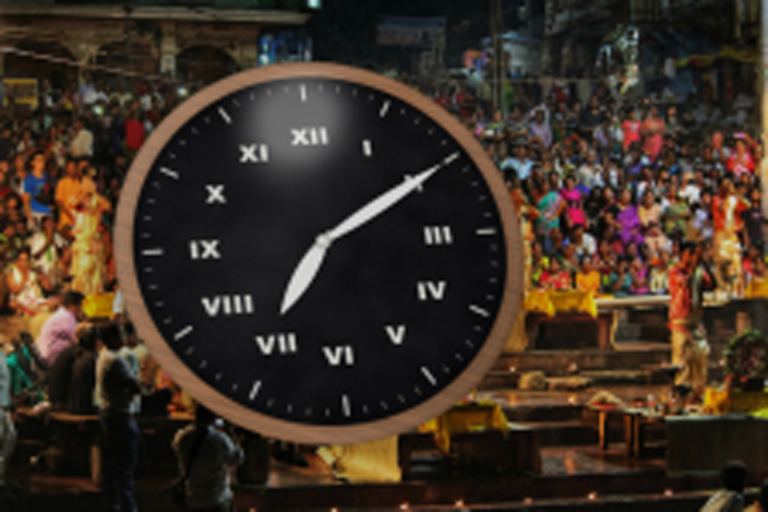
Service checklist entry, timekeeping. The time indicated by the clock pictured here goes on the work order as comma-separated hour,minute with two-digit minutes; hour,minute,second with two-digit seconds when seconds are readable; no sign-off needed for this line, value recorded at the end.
7,10
